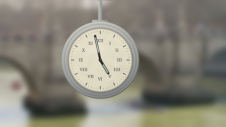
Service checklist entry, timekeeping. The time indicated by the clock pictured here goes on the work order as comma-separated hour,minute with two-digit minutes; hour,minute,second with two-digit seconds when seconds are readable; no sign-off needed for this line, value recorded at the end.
4,58
